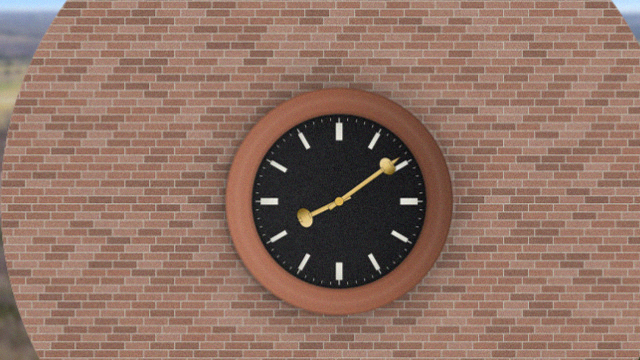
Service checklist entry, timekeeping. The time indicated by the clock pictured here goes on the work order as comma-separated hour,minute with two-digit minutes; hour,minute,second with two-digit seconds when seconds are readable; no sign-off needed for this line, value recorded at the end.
8,09
